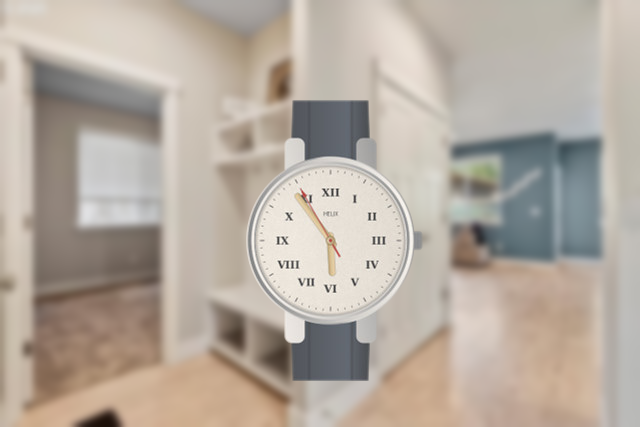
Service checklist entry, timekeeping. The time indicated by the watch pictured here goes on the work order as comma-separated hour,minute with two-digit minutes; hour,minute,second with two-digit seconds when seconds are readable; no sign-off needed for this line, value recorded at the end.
5,53,55
